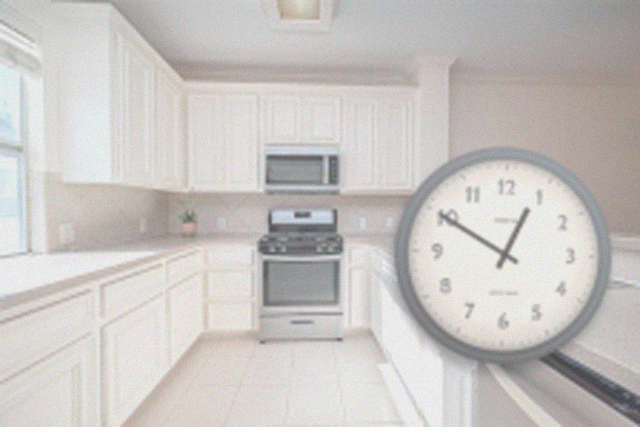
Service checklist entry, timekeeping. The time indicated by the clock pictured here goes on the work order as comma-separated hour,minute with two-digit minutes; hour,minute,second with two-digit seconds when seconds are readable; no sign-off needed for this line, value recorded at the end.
12,50
